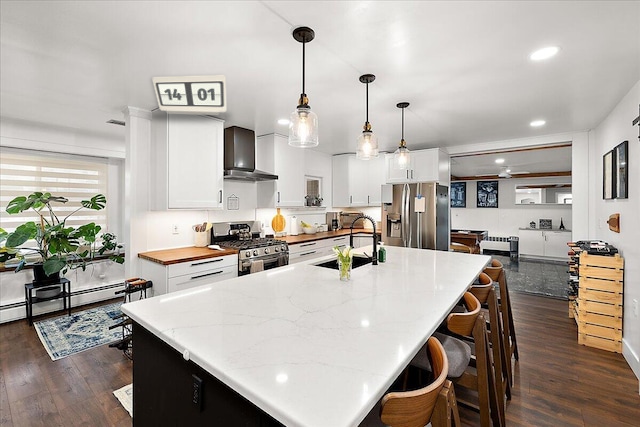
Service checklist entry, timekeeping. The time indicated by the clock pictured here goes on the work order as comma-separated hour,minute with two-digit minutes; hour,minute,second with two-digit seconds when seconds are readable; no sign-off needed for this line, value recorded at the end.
14,01
